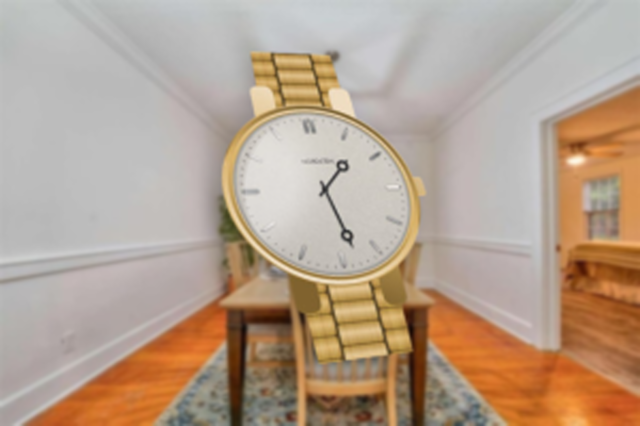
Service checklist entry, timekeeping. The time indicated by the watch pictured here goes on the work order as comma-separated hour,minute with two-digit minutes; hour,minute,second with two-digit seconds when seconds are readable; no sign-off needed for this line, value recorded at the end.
1,28
